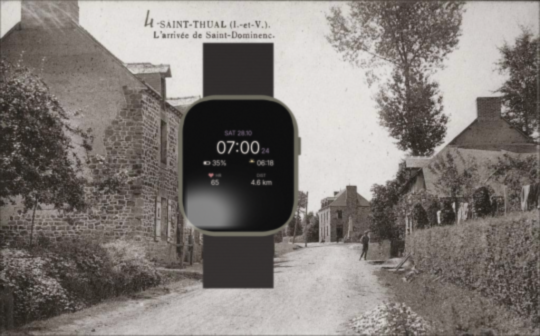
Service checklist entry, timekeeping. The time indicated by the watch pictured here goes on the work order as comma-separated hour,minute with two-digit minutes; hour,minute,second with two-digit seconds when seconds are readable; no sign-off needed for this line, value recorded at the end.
7,00
